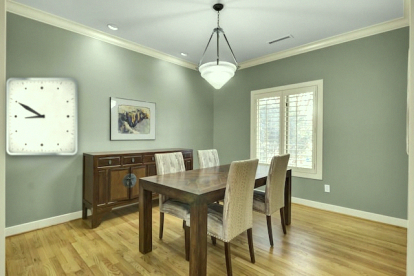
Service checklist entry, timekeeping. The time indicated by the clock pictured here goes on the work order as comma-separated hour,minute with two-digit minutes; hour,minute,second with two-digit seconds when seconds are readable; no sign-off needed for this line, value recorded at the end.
8,50
